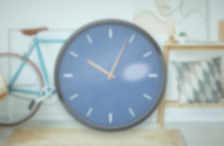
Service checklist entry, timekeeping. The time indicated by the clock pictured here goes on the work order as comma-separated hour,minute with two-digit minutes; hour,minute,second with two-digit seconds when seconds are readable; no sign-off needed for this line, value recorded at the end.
10,04
